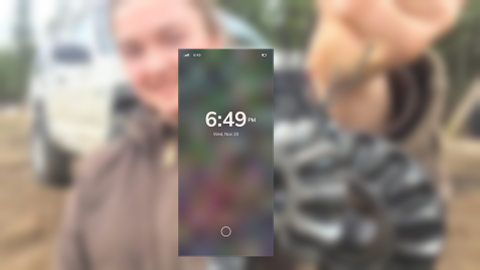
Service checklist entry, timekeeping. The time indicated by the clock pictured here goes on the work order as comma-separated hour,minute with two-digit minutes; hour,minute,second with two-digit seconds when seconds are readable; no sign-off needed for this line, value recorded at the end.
6,49
